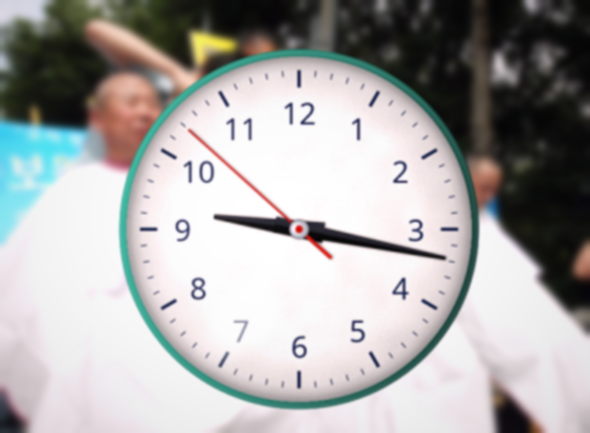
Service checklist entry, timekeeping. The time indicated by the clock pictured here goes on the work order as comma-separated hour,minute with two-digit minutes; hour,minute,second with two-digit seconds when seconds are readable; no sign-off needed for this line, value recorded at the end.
9,16,52
